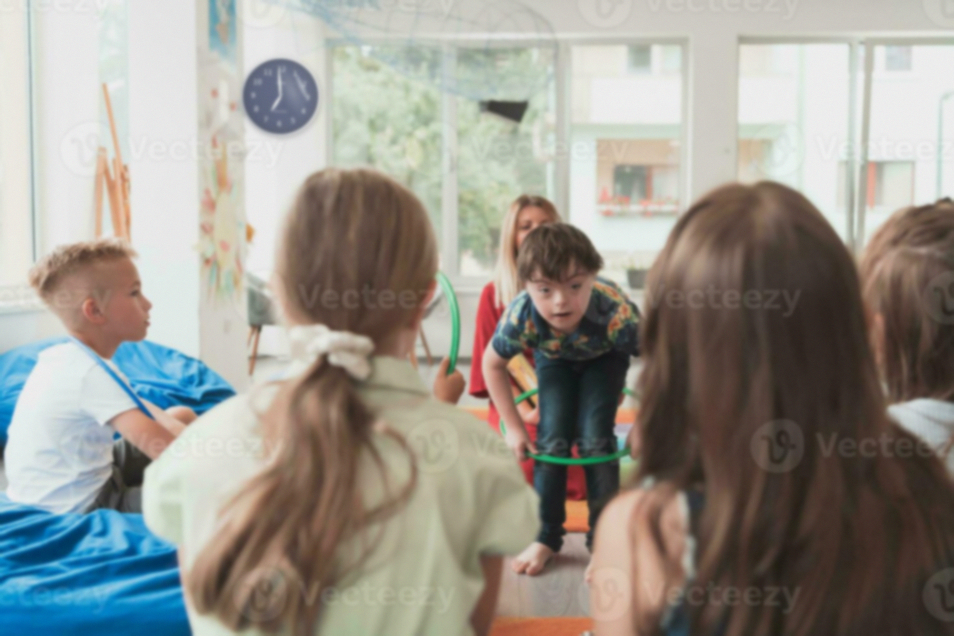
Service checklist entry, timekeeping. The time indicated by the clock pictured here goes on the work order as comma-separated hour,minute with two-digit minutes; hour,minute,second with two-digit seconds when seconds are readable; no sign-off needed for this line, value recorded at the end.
6,59
